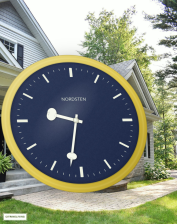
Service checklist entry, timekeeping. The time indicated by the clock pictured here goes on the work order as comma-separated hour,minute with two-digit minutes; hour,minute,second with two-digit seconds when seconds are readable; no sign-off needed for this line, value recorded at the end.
9,32
